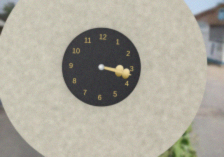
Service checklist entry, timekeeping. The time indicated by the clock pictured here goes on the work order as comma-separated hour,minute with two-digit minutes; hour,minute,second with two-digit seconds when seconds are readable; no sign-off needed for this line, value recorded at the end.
3,17
